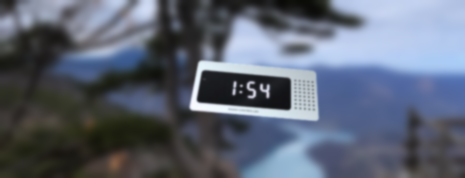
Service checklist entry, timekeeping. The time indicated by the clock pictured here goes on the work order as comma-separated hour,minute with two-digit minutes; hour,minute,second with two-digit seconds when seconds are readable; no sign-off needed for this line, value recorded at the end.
1,54
